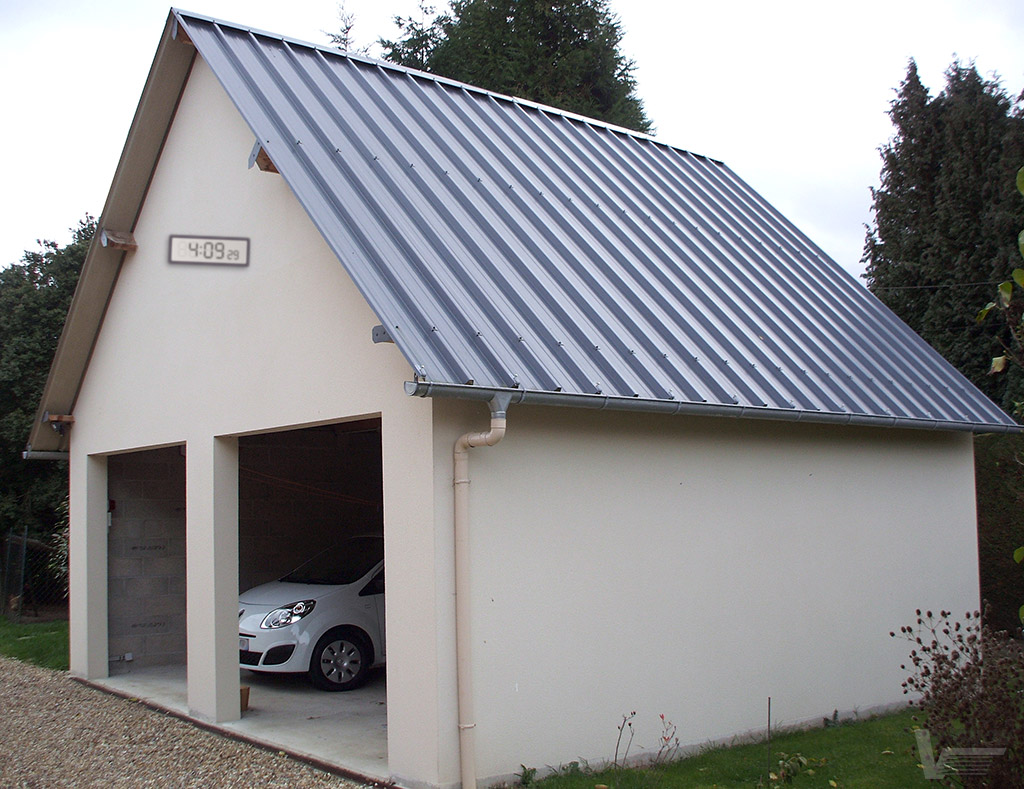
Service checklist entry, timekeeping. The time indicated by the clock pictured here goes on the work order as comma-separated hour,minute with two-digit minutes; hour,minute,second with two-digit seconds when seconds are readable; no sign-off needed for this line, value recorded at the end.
4,09
